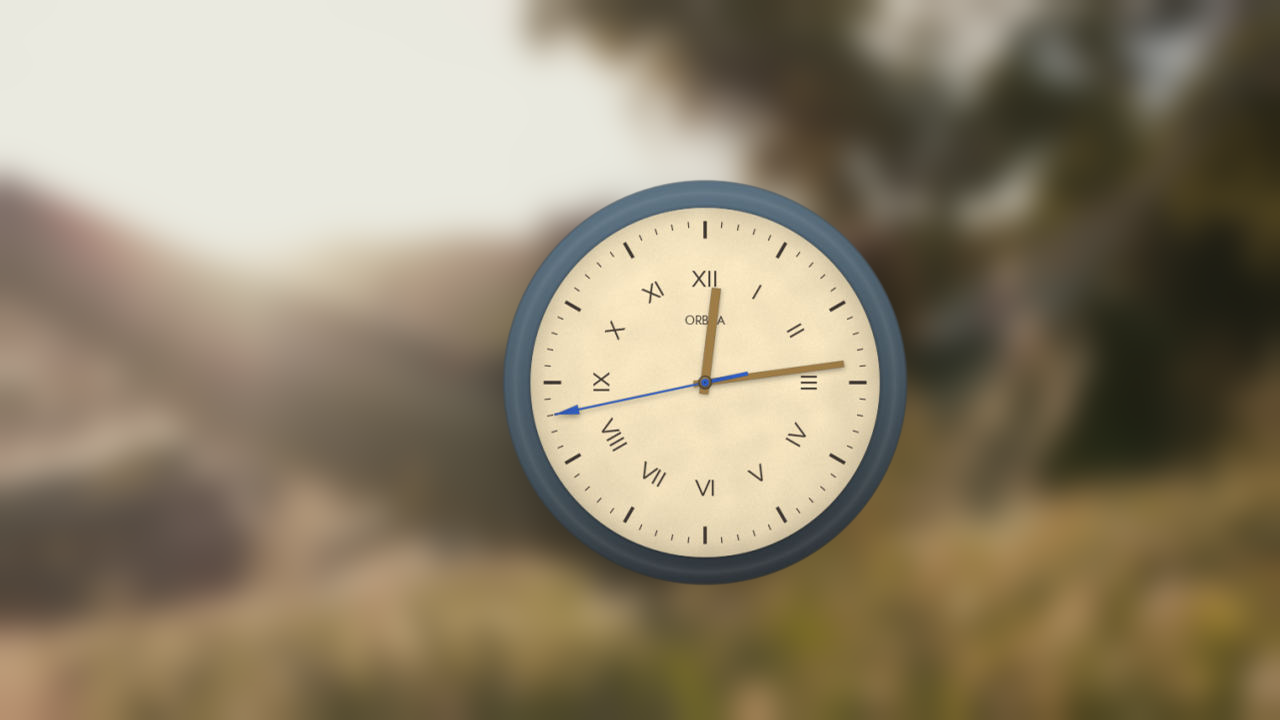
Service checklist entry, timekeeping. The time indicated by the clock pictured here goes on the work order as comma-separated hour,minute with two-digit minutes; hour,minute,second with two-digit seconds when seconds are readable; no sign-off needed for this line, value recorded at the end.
12,13,43
